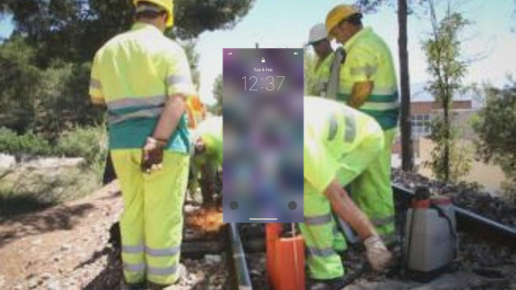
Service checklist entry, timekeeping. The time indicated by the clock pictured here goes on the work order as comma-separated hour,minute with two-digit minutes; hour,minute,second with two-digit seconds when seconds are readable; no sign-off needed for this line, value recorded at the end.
12,37
